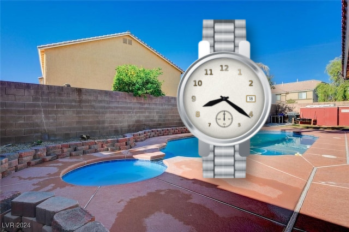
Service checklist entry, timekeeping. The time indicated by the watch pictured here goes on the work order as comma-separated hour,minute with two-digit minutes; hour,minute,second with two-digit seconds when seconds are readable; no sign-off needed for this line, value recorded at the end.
8,21
